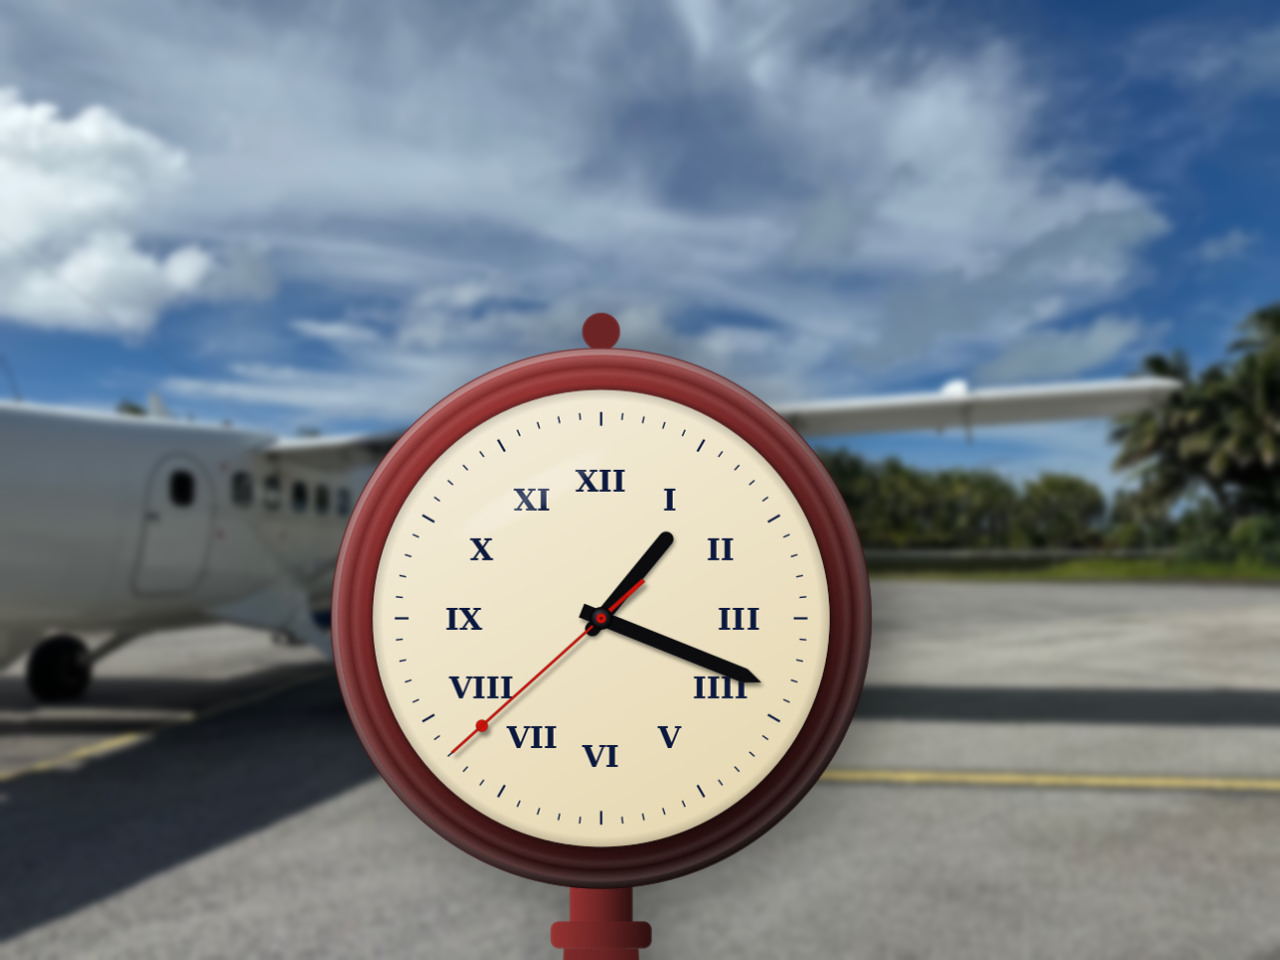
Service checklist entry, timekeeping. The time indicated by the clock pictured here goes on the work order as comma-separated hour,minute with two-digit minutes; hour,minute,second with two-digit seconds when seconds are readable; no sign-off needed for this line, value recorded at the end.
1,18,38
